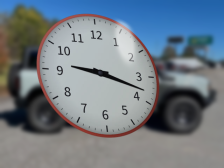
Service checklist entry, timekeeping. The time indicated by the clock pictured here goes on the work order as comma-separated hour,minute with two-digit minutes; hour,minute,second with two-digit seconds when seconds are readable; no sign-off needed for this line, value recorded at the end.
9,18
